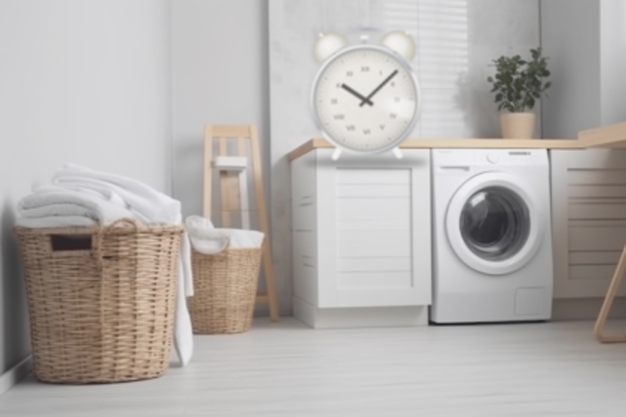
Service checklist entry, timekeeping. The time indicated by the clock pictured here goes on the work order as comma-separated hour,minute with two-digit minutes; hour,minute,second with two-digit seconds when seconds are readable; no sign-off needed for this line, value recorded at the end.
10,08
